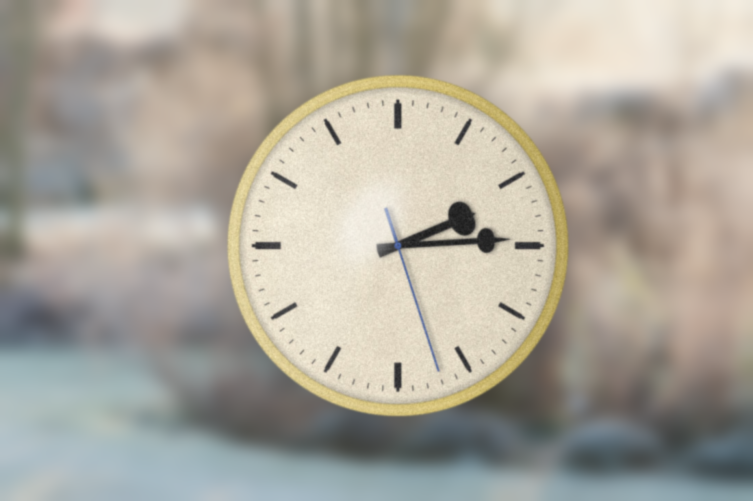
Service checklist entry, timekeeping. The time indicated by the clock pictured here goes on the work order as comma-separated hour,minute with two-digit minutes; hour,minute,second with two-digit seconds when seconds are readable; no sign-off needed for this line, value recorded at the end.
2,14,27
